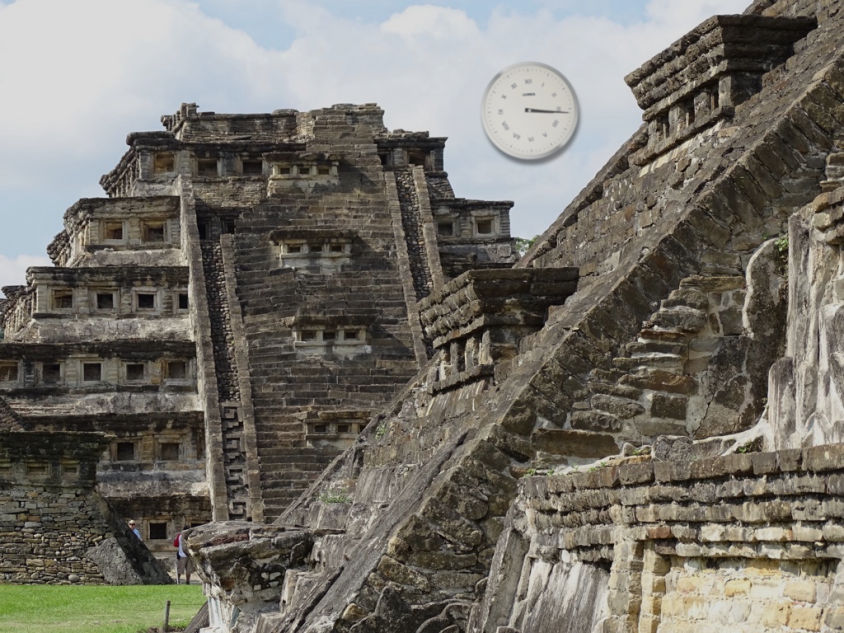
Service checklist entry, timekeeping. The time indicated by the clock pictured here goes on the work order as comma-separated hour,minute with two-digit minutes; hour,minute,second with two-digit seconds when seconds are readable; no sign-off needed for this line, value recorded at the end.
3,16
